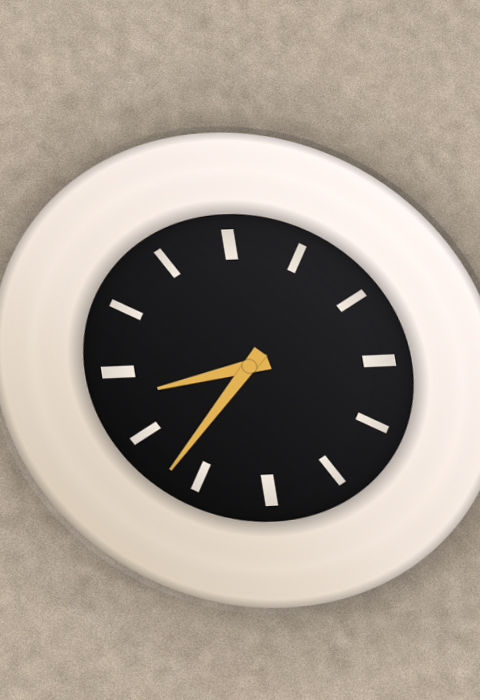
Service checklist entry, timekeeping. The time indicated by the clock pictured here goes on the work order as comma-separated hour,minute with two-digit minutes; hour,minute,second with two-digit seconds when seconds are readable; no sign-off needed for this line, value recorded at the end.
8,37
